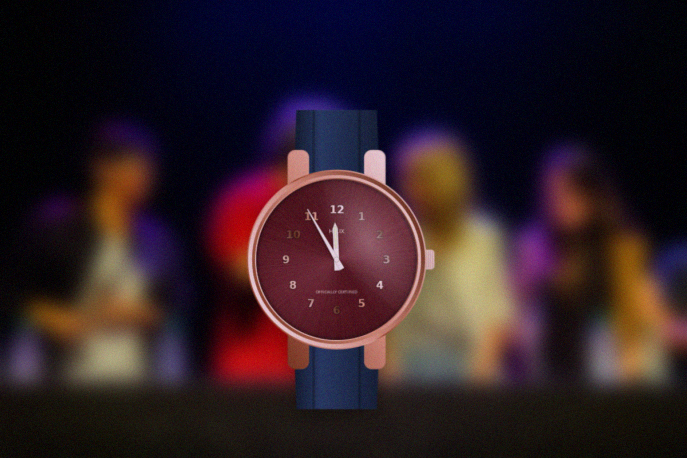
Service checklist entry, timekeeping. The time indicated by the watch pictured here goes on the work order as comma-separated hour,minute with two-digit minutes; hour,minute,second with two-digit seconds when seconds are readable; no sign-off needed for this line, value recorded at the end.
11,55
